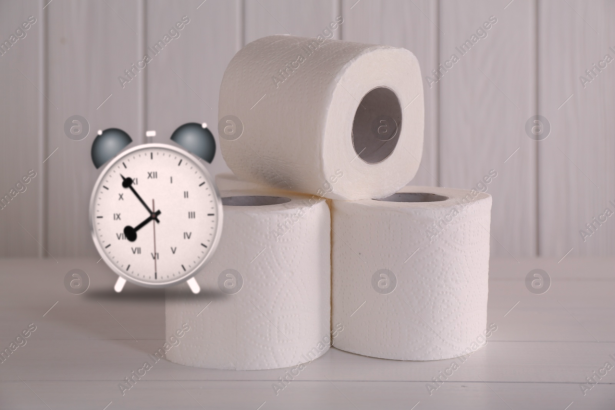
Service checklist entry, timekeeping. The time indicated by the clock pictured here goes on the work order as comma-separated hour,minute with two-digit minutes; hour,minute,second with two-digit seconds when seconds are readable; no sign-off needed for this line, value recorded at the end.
7,53,30
